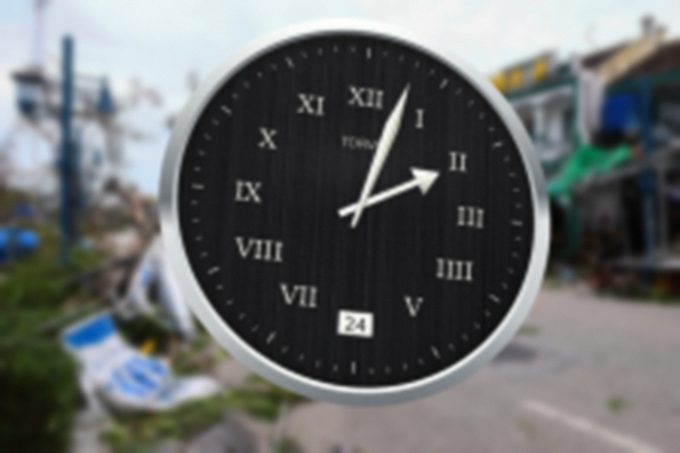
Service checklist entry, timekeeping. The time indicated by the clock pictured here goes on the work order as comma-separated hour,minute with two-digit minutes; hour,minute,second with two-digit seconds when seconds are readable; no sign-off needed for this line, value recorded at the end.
2,03
